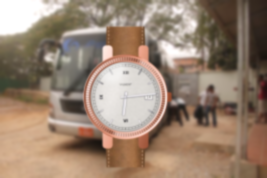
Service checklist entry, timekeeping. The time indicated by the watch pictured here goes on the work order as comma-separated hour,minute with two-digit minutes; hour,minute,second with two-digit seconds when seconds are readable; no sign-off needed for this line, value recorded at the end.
6,14
